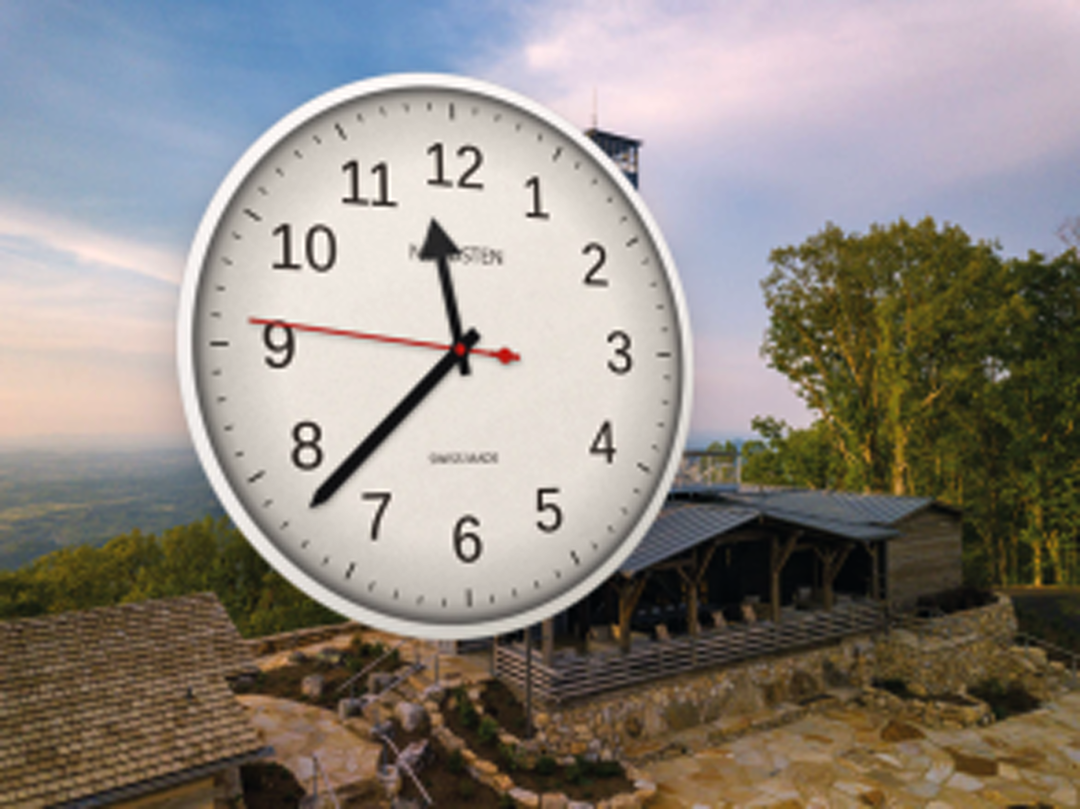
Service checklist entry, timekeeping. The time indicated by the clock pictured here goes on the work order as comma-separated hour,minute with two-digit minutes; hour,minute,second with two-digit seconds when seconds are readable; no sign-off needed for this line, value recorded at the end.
11,37,46
